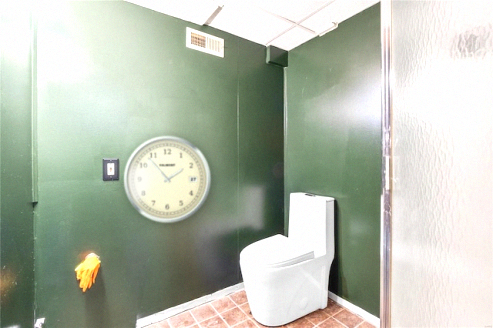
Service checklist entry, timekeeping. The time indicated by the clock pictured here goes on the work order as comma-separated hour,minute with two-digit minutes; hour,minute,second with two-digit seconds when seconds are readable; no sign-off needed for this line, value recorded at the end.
1,53
